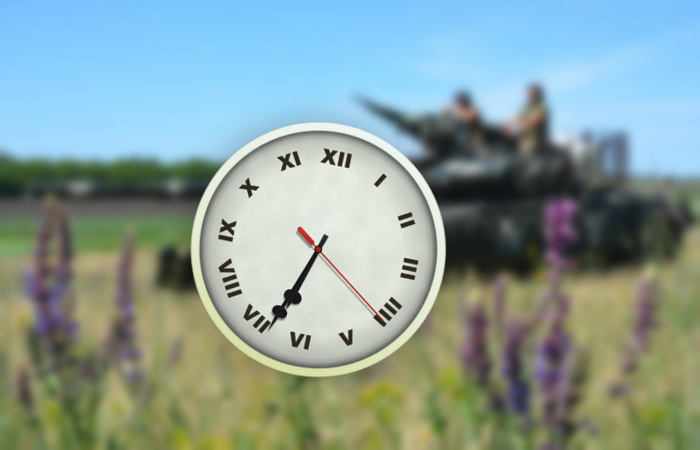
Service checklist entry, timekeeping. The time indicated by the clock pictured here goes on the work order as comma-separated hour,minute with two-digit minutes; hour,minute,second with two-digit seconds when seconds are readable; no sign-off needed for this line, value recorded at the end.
6,33,21
